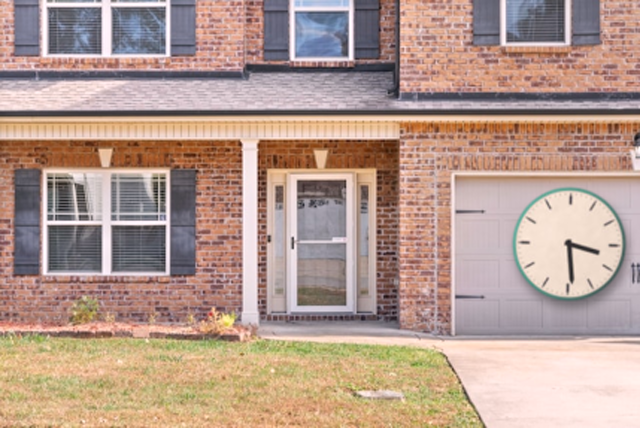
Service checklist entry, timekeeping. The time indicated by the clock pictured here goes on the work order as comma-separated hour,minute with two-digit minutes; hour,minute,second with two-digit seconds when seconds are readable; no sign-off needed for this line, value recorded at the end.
3,29
